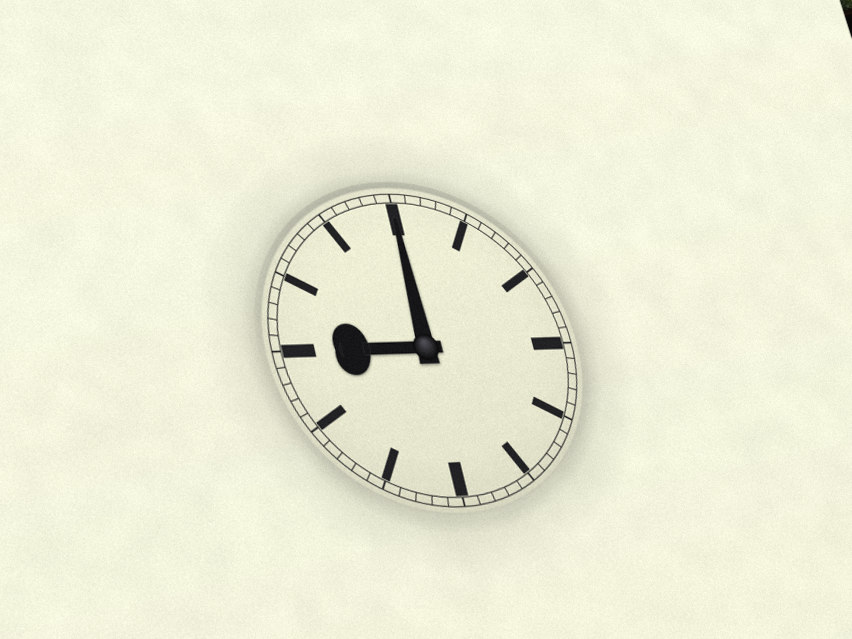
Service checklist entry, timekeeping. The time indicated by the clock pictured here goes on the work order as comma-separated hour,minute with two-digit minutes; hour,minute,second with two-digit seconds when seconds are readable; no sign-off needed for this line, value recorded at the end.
9,00
